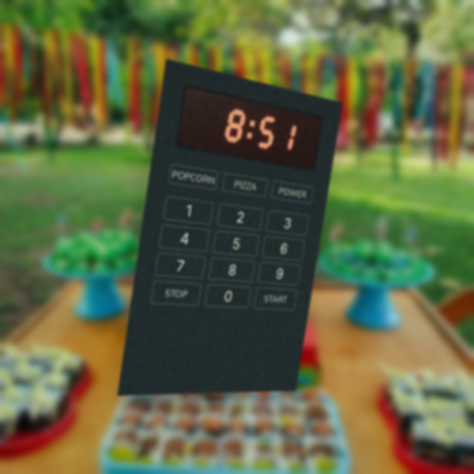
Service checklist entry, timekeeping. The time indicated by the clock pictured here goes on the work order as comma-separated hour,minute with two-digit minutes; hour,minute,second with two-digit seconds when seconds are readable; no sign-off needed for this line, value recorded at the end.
8,51
